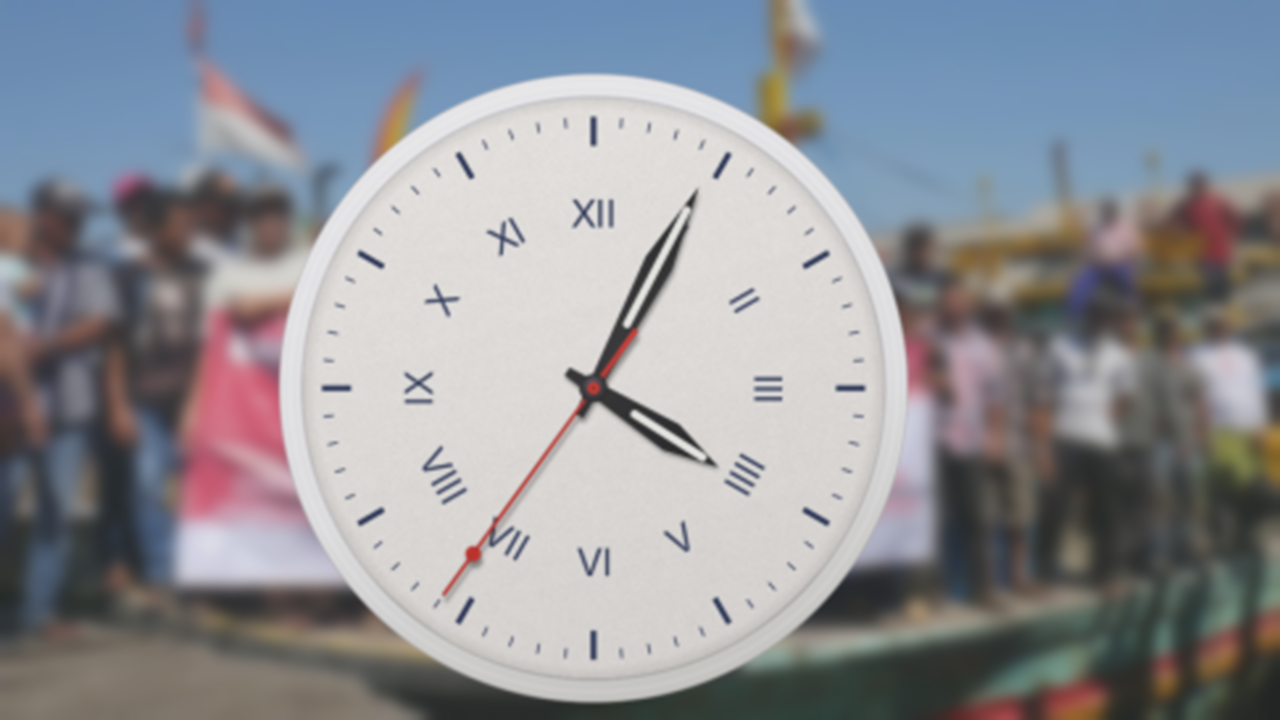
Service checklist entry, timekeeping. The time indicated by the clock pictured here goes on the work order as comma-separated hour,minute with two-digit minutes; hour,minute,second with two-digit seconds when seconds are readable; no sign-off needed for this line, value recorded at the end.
4,04,36
